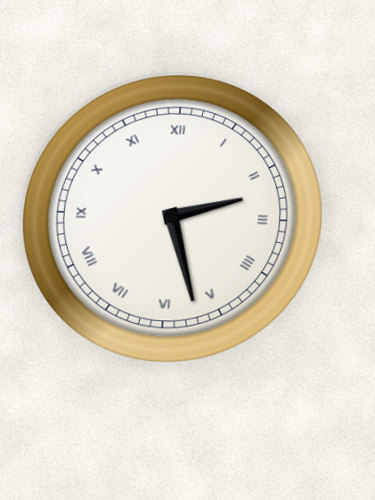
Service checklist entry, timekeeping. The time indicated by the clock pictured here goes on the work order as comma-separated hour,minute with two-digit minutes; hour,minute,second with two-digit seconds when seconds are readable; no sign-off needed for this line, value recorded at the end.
2,27
